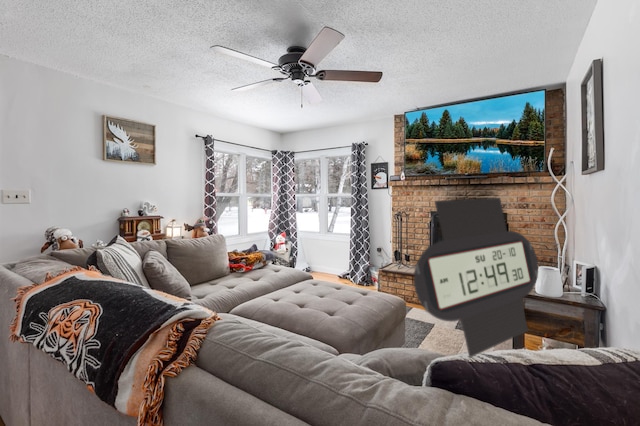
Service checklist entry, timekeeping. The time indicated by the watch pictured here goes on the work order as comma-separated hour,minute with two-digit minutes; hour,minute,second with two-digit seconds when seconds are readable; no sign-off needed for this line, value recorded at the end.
12,49,30
